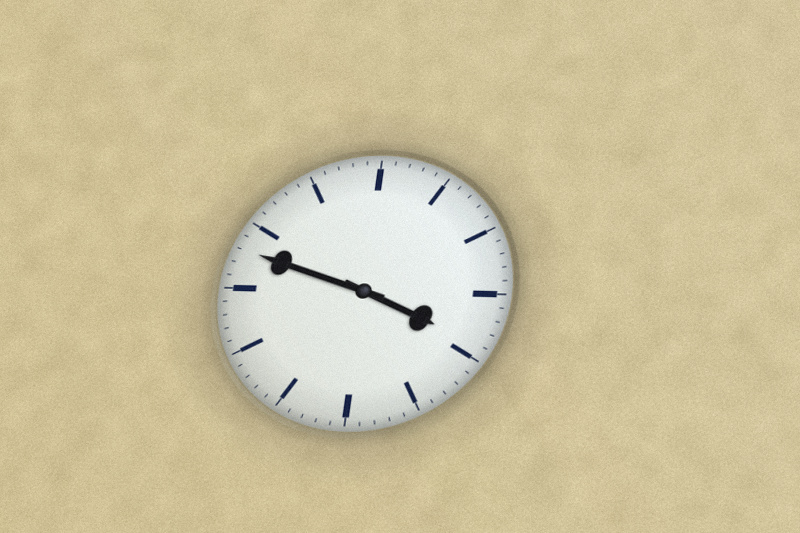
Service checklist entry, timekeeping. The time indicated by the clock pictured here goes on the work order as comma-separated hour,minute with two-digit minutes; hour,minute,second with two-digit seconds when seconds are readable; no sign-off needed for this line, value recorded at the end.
3,48
